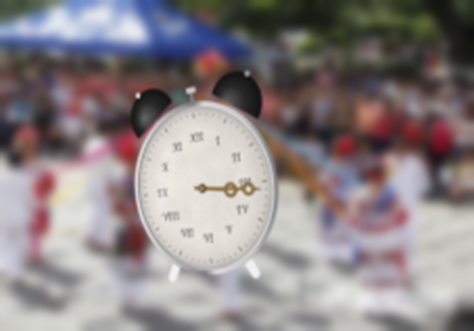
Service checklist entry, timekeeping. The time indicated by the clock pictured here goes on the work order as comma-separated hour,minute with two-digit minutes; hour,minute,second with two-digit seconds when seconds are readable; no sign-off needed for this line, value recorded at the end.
3,16
